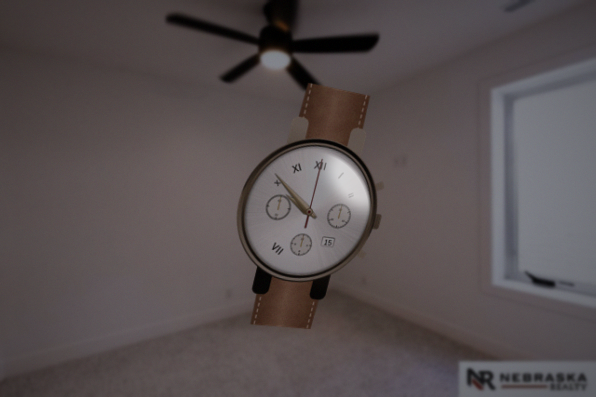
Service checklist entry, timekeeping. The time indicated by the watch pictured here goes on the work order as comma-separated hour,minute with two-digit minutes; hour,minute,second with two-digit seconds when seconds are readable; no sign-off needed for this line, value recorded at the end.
9,51
